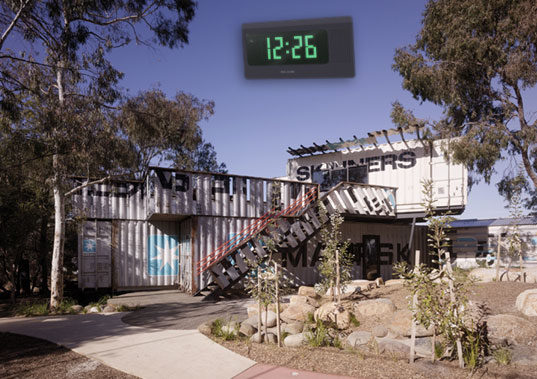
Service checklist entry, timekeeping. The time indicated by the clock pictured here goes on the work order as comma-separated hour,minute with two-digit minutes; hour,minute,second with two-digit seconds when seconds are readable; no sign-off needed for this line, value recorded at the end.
12,26
